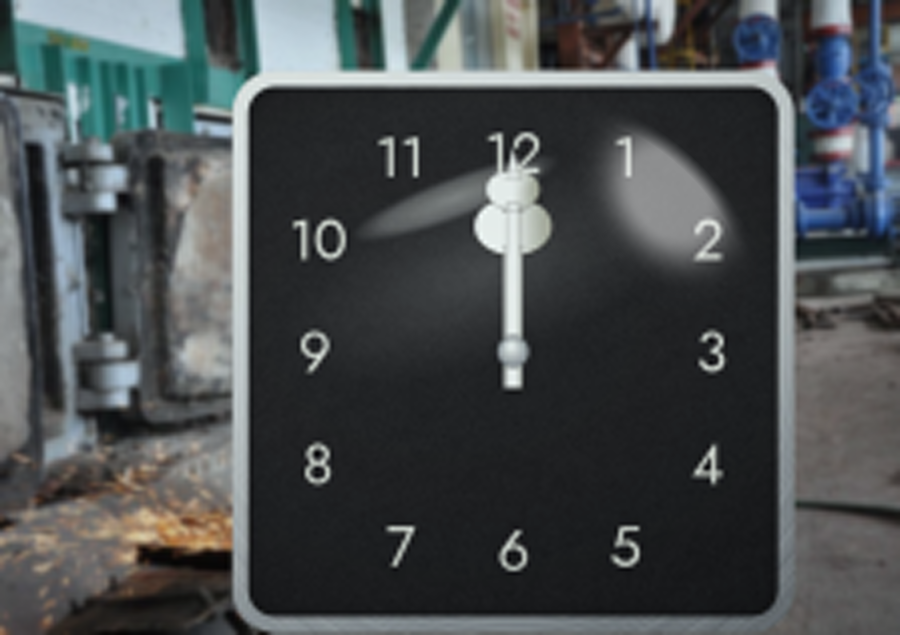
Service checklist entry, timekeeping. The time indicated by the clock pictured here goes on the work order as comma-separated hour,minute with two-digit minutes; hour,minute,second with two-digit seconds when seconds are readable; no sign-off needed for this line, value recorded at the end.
12,00
